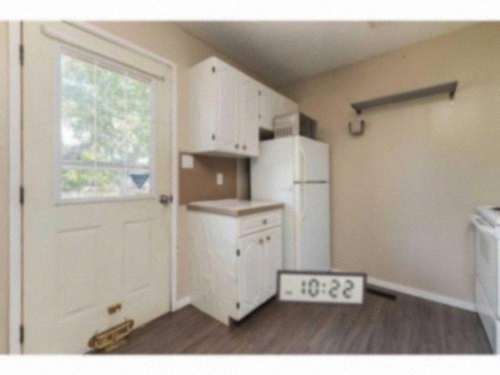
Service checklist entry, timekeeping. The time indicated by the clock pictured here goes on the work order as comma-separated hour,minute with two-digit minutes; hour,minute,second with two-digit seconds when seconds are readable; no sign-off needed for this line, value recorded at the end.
10,22
